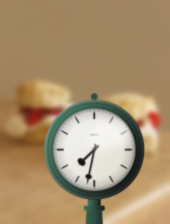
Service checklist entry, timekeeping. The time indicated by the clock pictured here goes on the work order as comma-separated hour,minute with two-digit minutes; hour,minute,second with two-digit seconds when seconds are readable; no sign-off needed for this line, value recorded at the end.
7,32
